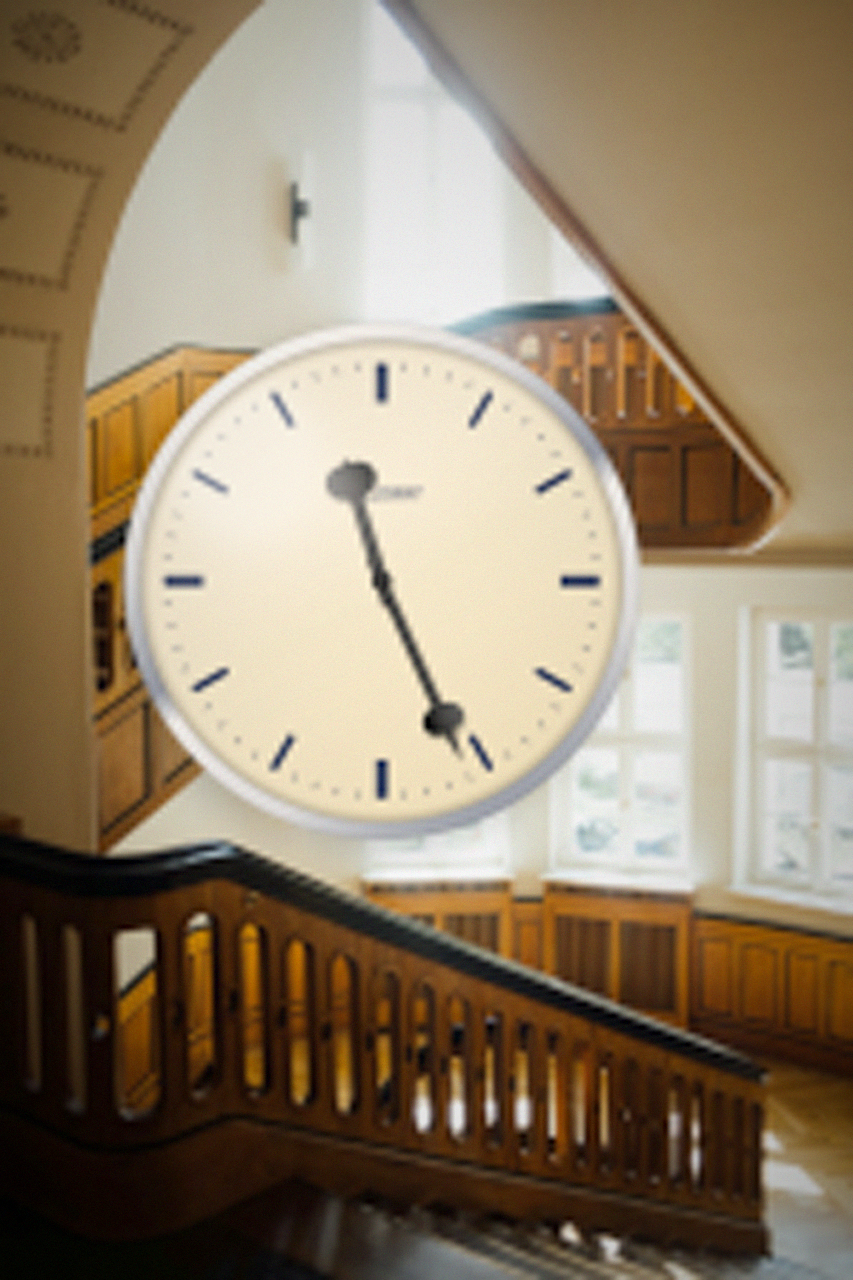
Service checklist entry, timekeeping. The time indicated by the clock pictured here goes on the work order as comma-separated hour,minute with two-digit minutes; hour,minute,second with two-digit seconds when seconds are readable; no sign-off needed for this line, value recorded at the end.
11,26
